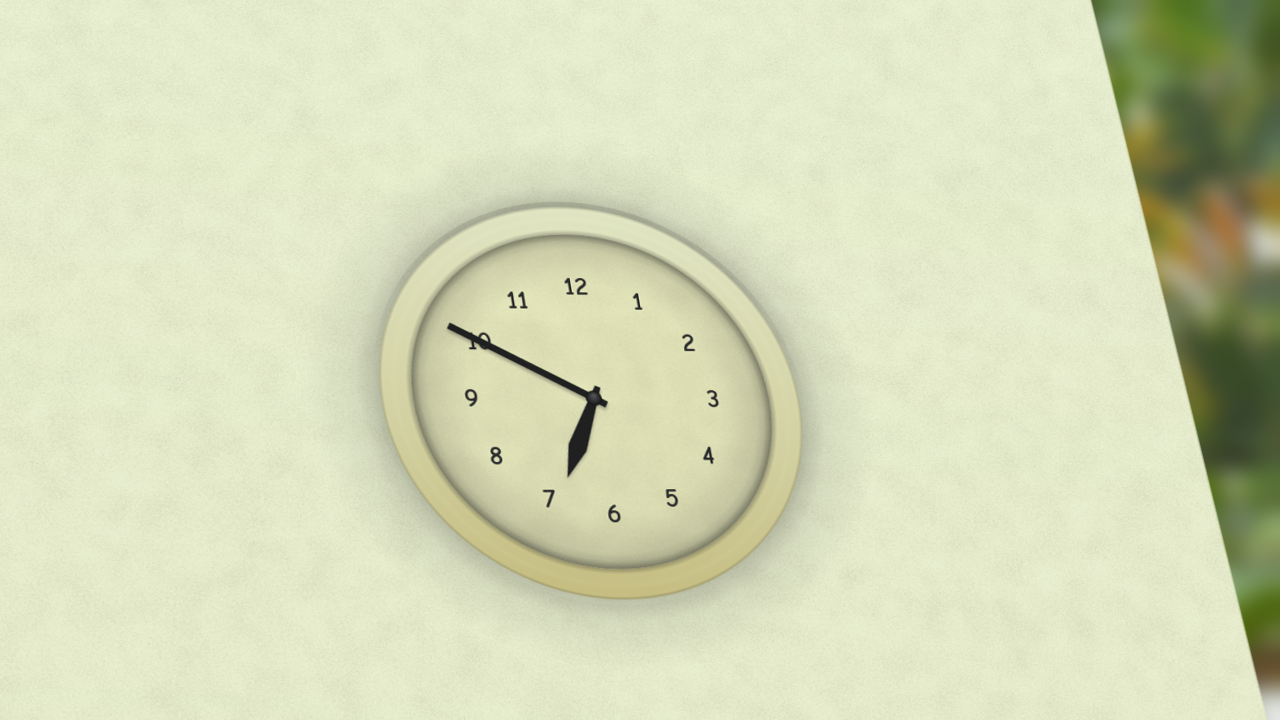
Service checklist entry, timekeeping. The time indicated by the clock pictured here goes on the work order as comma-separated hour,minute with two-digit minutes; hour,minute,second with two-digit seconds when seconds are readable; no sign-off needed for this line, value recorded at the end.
6,50
